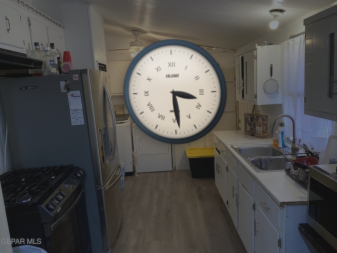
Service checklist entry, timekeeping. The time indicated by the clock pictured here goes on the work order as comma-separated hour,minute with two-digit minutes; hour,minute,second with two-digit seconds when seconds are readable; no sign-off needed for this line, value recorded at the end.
3,29
